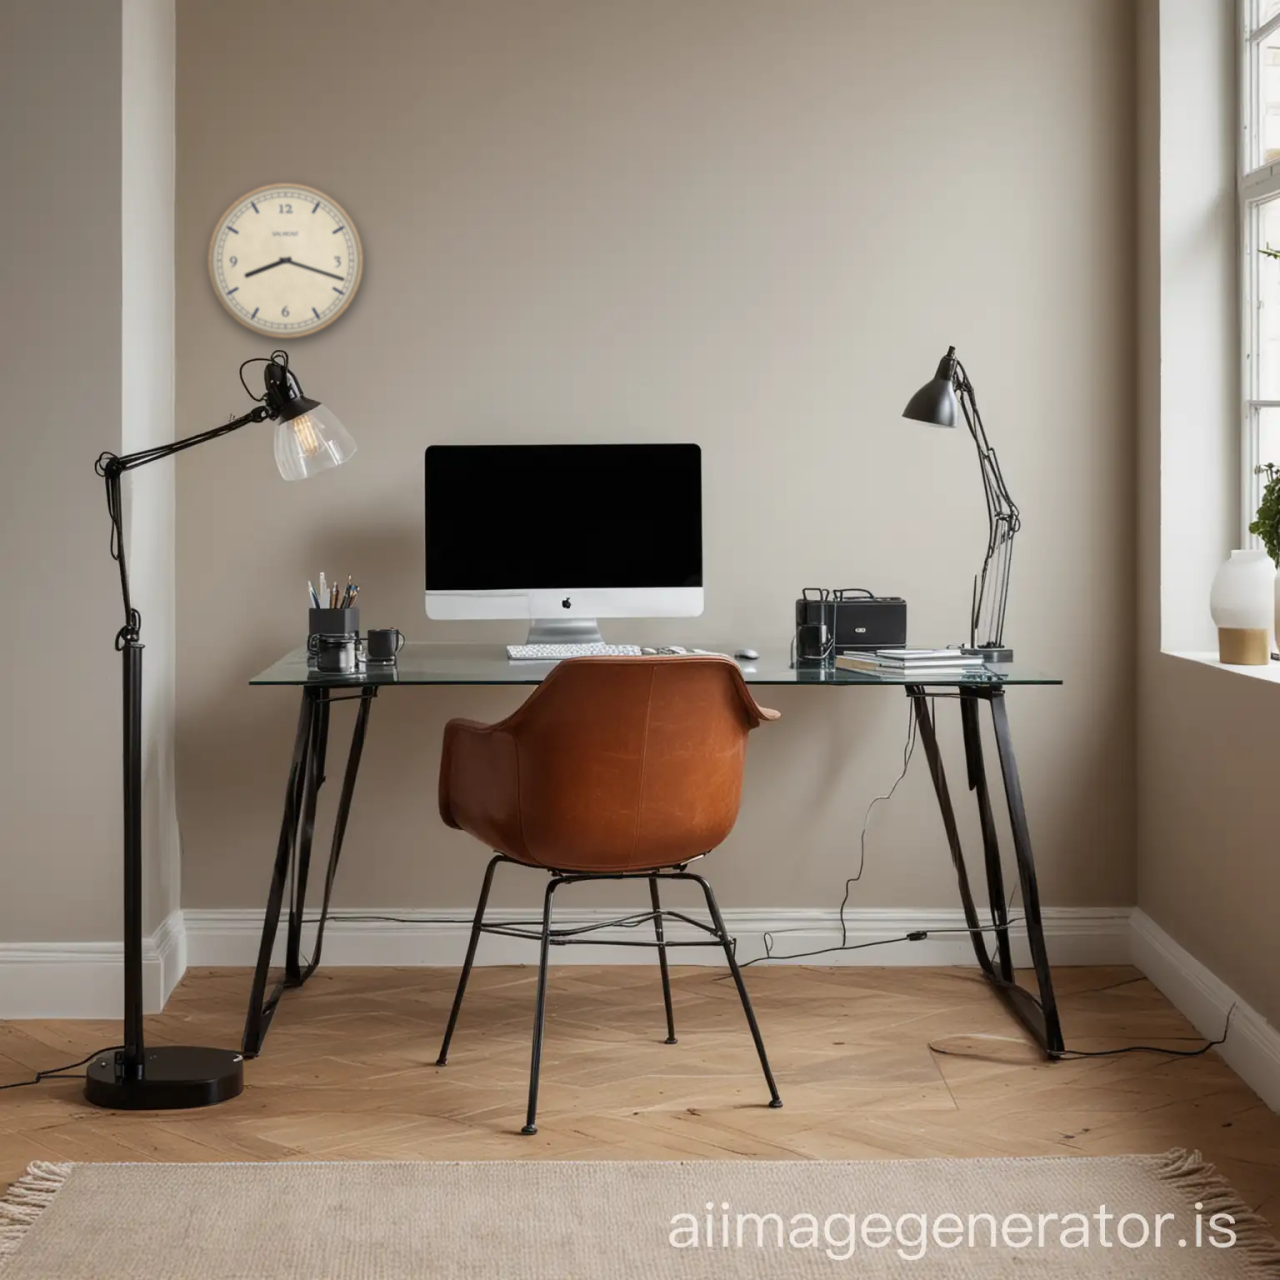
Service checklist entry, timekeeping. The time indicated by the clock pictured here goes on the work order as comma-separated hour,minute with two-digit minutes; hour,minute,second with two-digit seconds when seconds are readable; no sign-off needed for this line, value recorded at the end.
8,18
